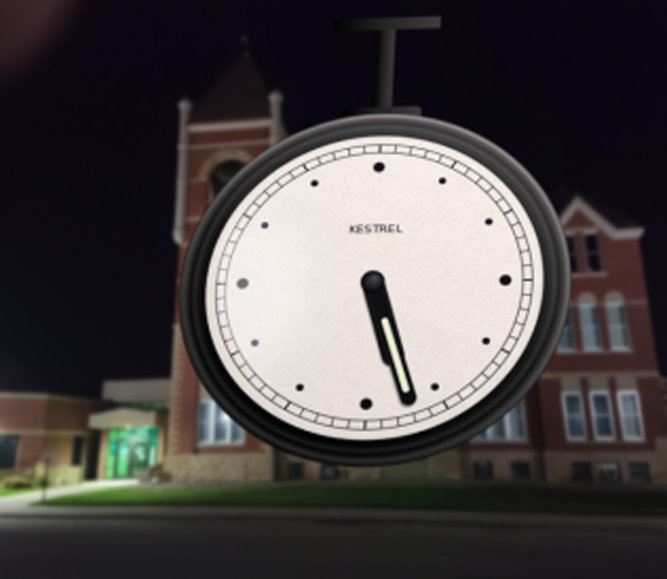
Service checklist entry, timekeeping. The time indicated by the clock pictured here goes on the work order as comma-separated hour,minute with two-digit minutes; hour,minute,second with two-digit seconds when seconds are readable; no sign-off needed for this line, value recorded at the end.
5,27
